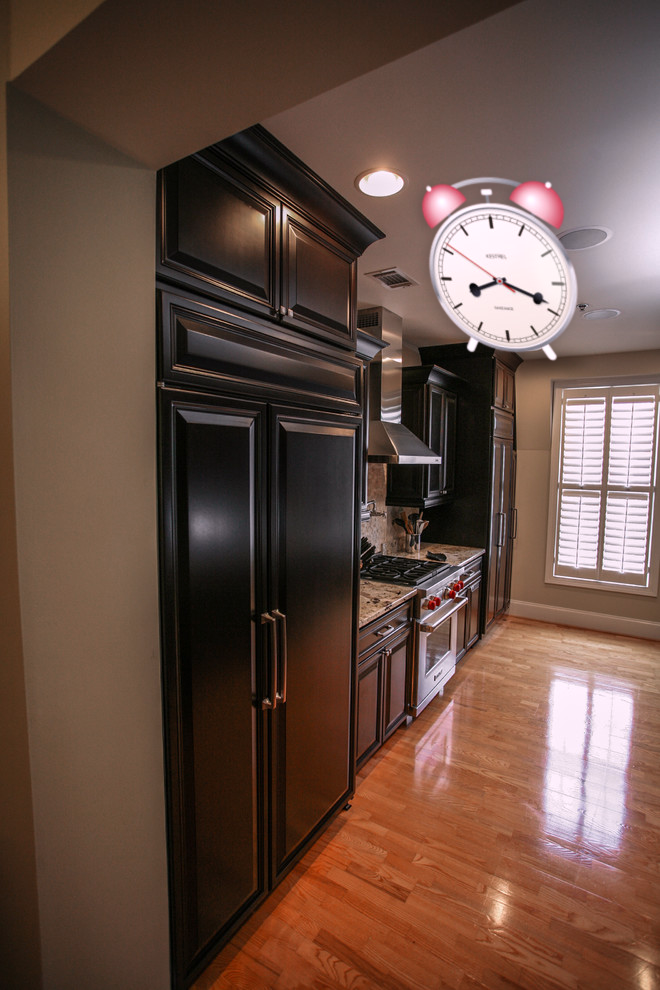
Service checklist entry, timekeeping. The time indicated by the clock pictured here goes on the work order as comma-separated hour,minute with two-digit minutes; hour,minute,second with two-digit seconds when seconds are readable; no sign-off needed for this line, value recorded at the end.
8,18,51
